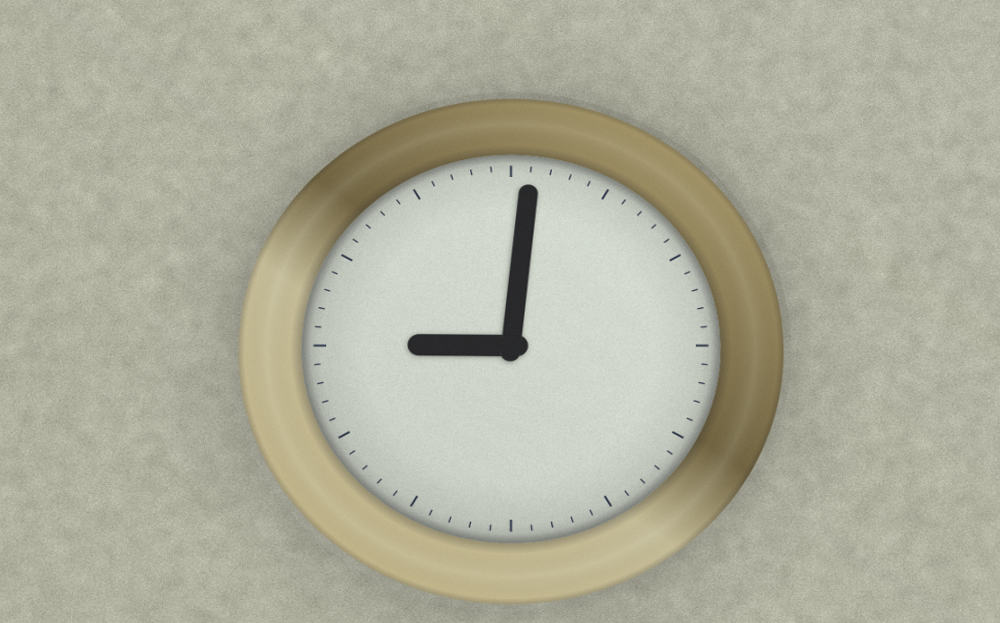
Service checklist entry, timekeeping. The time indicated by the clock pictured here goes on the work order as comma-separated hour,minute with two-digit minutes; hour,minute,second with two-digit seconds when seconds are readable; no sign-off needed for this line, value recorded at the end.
9,01
